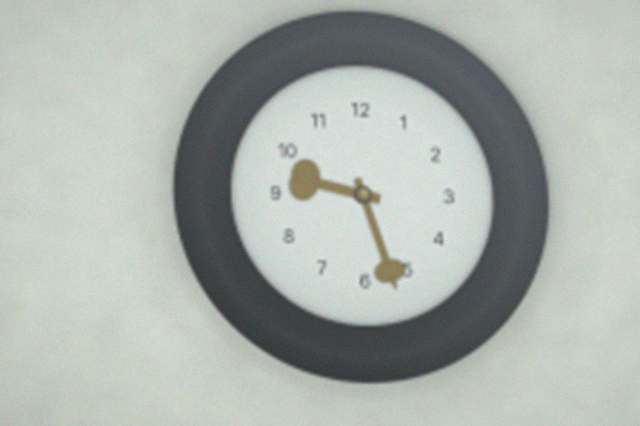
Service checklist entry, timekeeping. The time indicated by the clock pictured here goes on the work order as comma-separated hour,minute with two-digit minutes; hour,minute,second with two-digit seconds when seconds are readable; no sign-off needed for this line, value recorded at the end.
9,27
